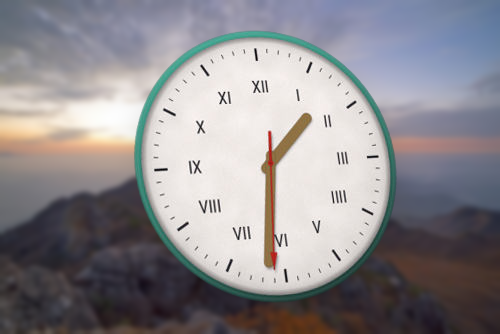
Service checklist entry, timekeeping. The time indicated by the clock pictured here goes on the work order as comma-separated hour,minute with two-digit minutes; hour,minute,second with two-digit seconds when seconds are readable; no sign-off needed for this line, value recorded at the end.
1,31,31
